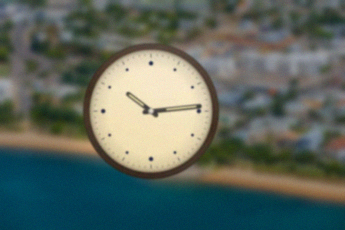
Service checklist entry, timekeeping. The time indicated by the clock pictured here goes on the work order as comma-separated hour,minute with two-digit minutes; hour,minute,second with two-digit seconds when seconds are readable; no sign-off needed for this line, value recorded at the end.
10,14
